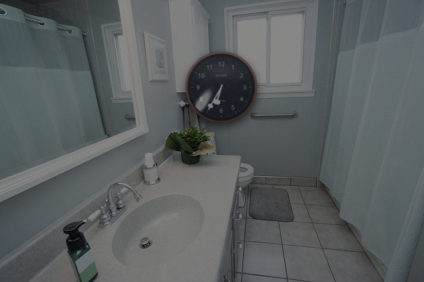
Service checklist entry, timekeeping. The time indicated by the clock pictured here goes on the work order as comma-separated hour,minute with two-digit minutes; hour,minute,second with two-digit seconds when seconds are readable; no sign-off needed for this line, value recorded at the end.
6,35
